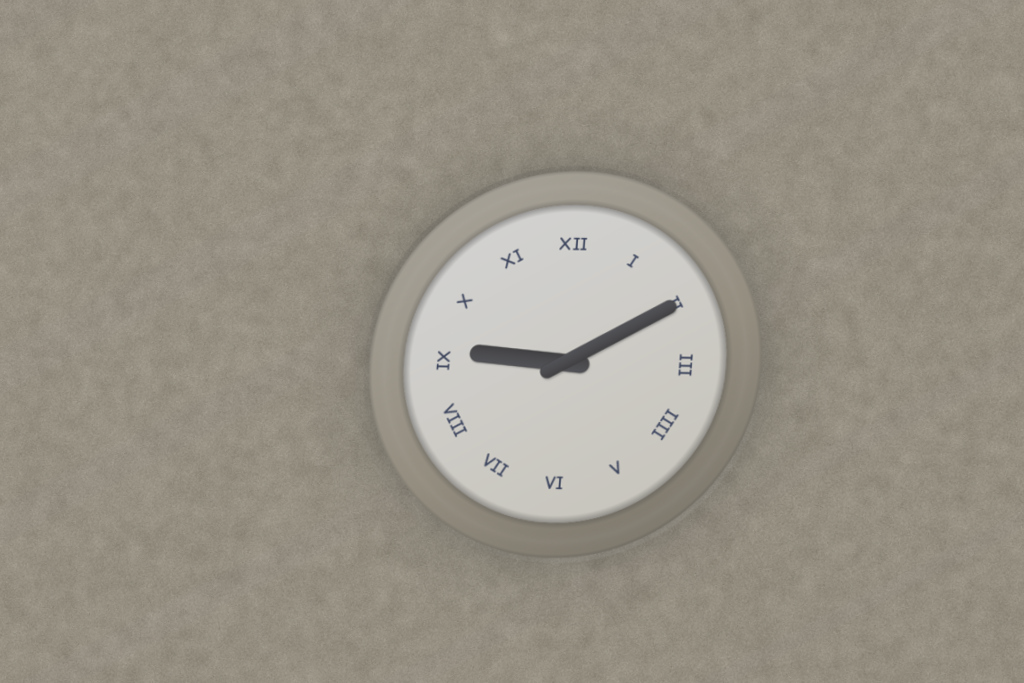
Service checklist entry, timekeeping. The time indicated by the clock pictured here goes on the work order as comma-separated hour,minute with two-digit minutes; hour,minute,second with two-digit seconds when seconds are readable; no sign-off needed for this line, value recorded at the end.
9,10
